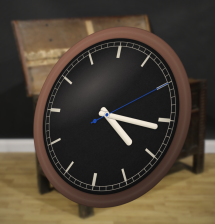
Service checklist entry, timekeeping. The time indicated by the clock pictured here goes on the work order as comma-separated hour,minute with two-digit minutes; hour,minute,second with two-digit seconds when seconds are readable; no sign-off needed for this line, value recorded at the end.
4,16,10
